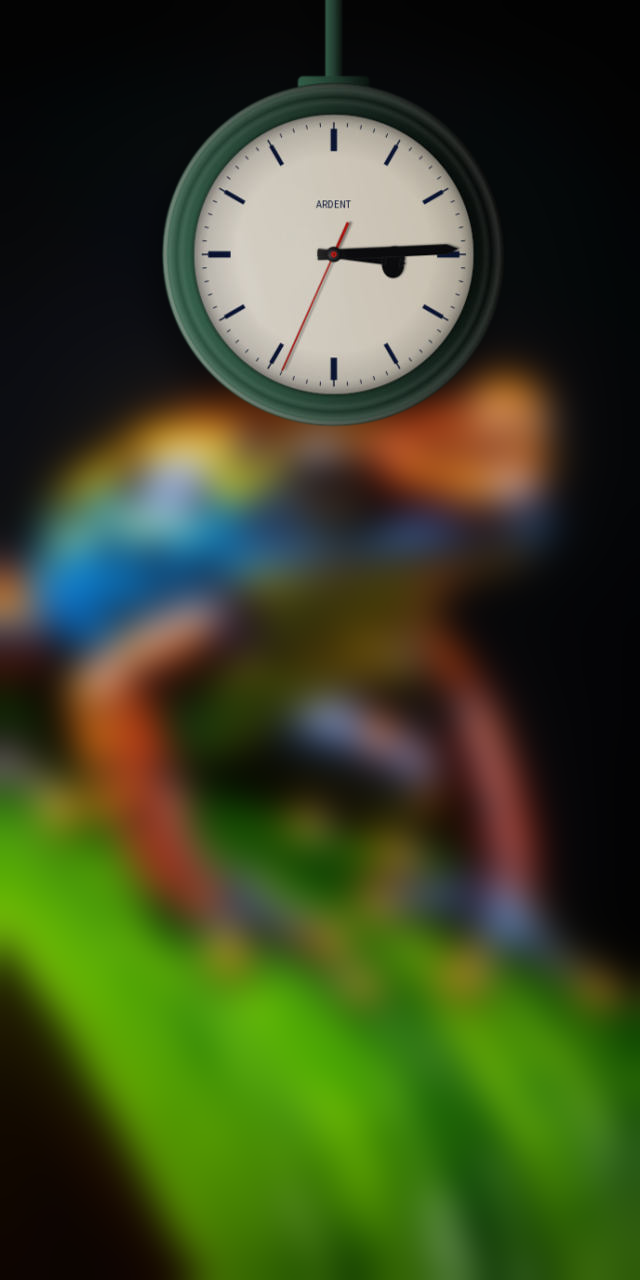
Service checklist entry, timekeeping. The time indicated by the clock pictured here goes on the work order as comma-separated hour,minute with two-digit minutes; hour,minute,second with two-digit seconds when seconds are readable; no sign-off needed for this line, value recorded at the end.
3,14,34
